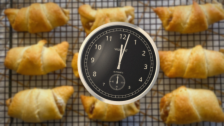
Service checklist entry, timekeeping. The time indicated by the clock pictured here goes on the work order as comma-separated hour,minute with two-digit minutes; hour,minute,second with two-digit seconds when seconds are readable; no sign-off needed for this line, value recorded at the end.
12,02
